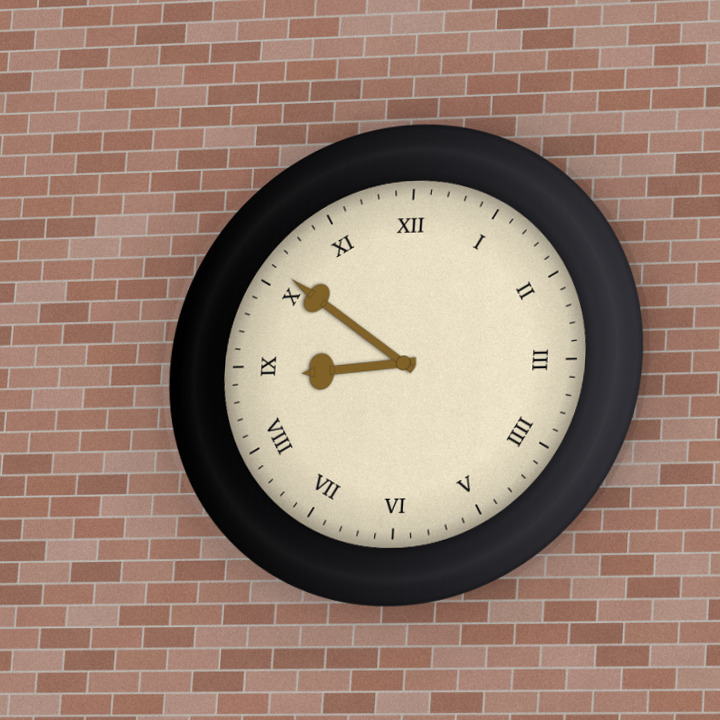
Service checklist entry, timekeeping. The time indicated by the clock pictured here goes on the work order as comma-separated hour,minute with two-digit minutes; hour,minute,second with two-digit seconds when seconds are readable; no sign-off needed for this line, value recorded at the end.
8,51
